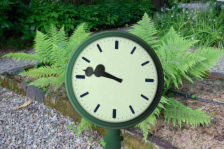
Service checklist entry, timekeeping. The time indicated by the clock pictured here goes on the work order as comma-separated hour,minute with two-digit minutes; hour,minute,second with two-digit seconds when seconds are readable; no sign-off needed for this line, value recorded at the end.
9,47
